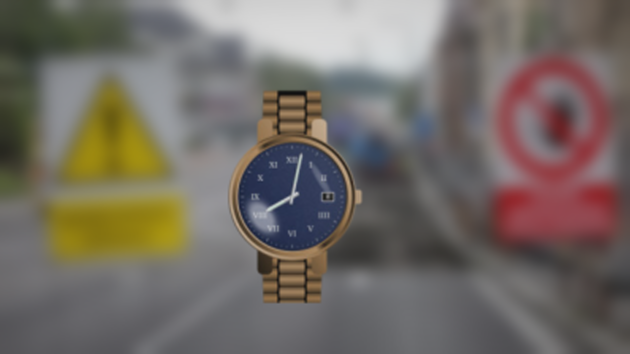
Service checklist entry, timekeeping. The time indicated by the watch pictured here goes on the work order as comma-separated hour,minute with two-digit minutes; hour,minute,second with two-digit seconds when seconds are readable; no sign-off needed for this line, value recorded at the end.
8,02
